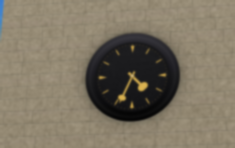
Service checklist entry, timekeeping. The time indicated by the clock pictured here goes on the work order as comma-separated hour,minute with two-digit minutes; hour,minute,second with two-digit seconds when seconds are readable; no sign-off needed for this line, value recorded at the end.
4,34
